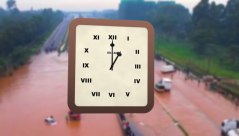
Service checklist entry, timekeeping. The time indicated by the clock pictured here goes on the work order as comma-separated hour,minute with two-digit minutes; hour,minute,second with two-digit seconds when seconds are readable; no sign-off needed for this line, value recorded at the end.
1,00
